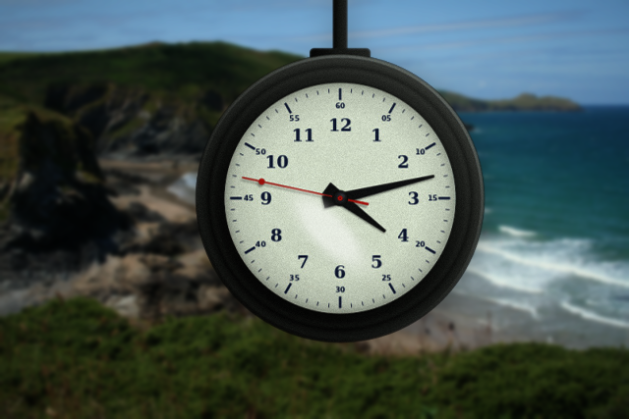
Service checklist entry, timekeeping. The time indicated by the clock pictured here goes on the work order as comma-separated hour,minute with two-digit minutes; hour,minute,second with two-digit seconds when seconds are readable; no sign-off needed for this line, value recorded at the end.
4,12,47
